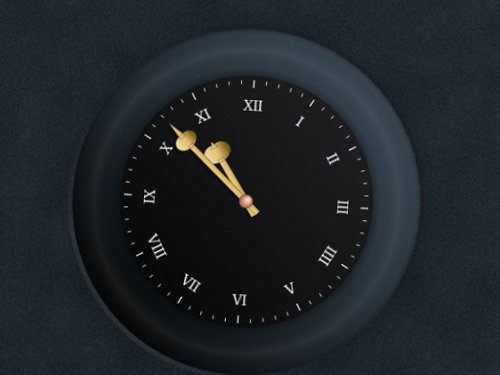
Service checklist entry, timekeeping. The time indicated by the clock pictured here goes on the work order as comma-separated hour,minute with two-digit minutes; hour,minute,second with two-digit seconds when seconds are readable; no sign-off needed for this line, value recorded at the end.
10,52
